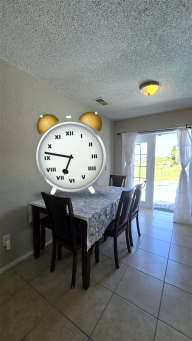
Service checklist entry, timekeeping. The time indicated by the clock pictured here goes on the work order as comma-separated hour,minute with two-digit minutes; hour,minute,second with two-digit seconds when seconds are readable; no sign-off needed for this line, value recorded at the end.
6,47
